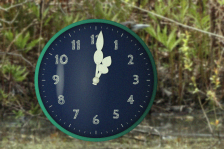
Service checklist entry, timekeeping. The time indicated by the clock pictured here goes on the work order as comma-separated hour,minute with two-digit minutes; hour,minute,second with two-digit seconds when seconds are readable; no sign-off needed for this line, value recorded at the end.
1,01
